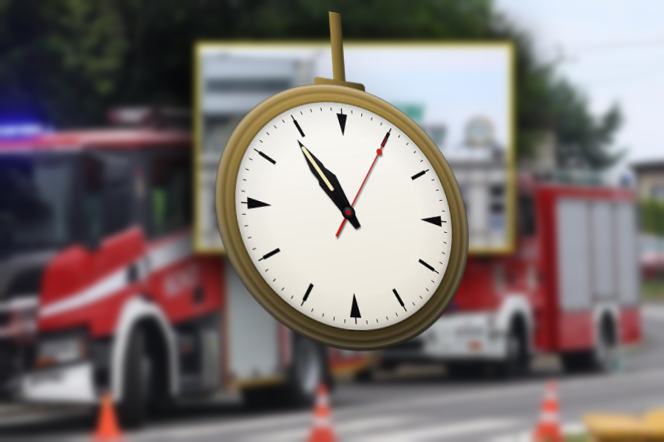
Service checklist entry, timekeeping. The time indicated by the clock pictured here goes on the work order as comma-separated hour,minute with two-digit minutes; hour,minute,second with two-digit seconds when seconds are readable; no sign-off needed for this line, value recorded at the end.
10,54,05
